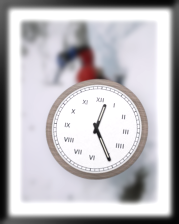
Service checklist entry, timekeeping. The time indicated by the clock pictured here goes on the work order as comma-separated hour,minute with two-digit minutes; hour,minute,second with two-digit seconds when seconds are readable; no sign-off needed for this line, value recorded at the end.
12,25
